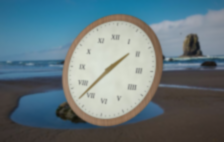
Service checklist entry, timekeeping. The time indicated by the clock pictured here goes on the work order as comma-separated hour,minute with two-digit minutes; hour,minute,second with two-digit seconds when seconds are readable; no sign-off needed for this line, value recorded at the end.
1,37
